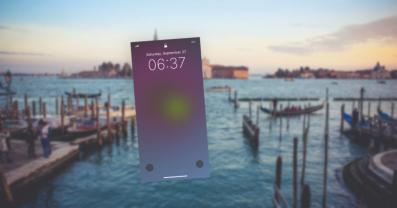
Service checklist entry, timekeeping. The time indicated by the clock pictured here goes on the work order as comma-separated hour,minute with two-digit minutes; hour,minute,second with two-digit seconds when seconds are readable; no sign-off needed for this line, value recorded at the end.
6,37
